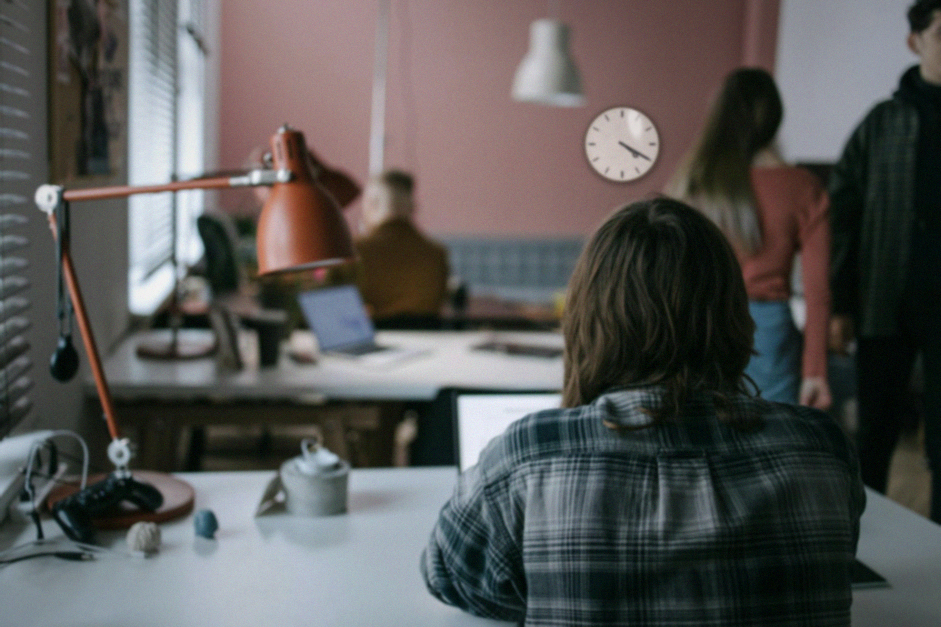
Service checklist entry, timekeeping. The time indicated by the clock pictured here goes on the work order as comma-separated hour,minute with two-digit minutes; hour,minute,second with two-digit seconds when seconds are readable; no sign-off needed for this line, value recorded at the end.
4,20
